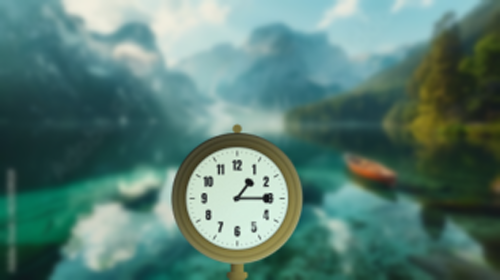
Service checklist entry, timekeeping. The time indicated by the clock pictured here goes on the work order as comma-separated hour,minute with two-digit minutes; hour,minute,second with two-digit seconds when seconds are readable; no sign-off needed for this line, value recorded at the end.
1,15
